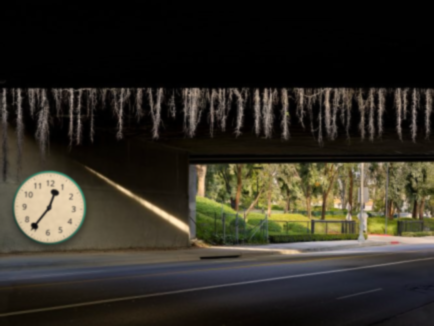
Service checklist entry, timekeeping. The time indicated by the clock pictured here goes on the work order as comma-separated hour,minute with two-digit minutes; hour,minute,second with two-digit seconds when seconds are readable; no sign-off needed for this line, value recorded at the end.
12,36
